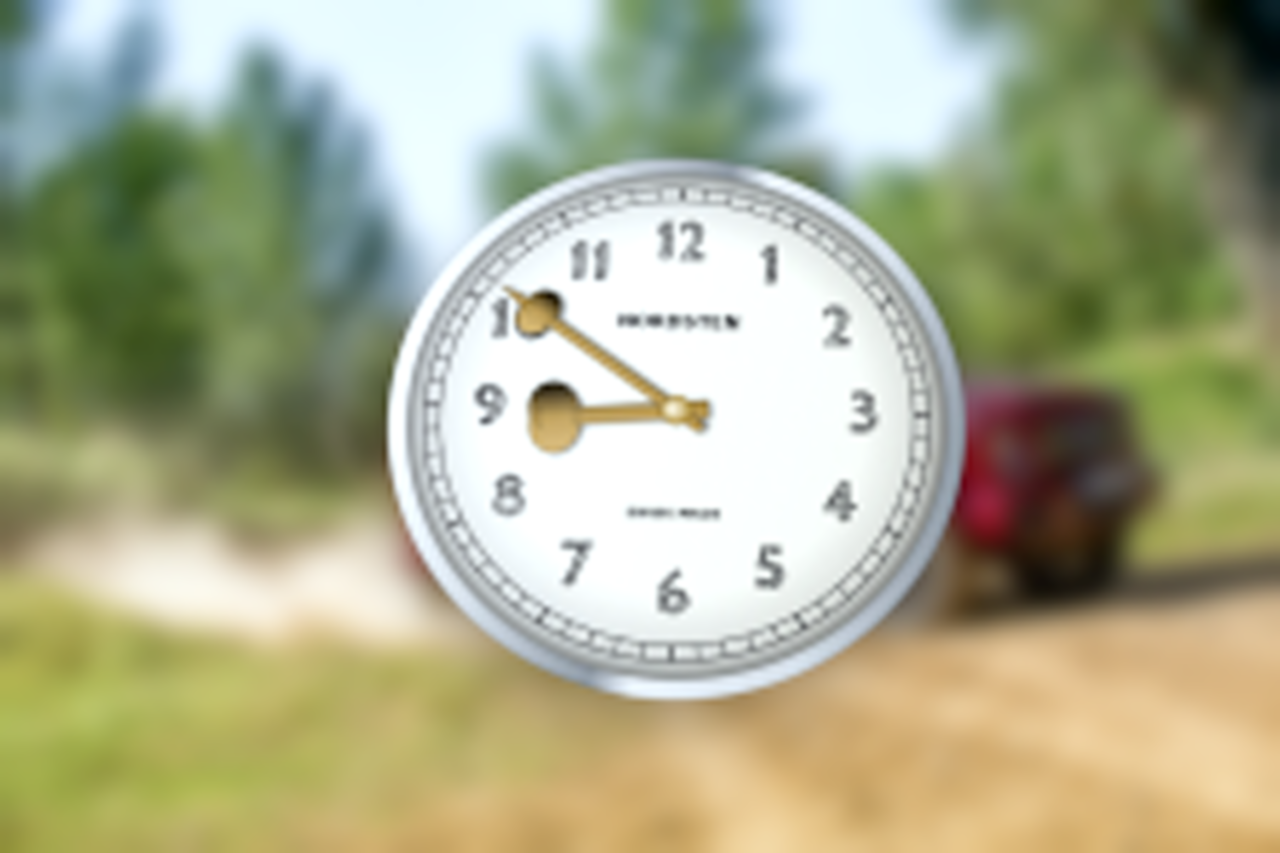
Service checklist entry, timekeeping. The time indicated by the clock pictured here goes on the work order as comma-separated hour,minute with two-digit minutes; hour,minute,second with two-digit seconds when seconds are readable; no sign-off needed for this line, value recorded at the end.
8,51
